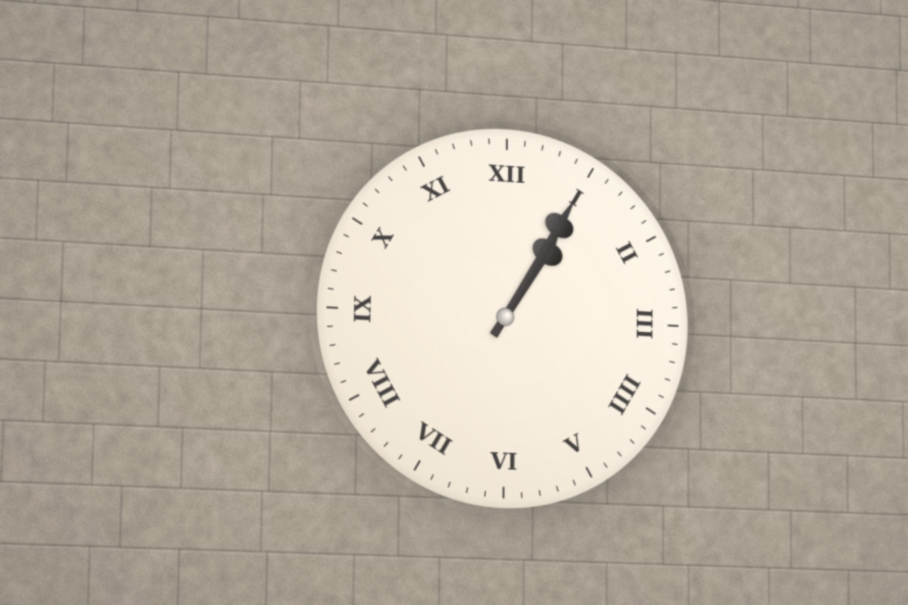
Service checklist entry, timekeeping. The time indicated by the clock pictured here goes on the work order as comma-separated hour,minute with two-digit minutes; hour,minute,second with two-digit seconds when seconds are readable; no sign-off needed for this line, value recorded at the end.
1,05
